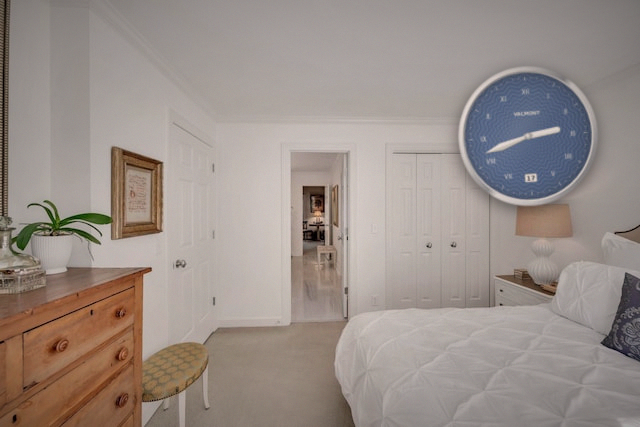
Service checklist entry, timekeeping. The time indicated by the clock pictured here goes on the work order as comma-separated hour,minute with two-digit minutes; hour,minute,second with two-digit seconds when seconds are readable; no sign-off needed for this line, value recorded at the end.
2,42
